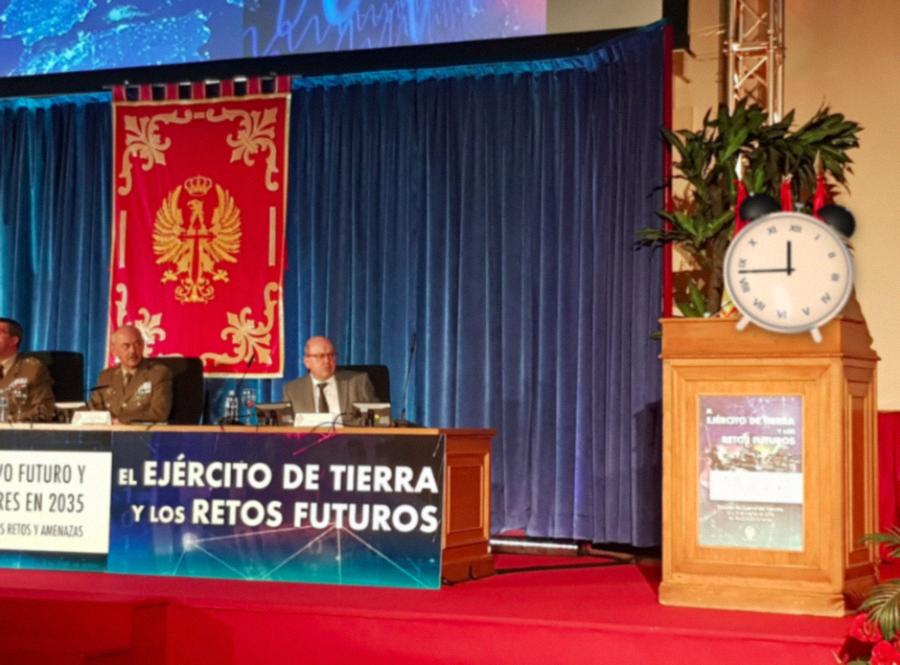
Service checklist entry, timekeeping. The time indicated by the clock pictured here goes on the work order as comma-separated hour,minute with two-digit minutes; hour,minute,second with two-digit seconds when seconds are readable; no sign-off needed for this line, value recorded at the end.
11,43
